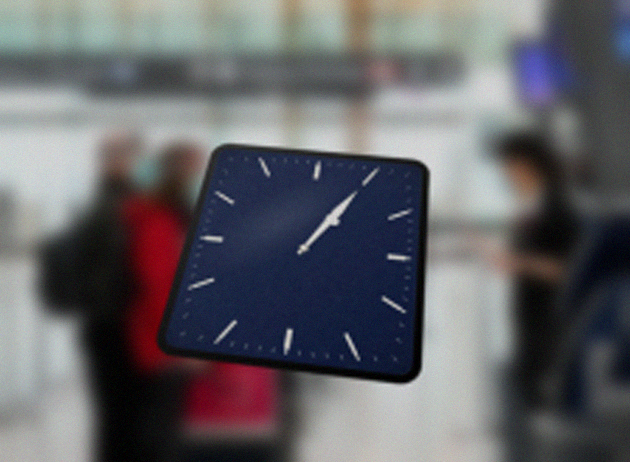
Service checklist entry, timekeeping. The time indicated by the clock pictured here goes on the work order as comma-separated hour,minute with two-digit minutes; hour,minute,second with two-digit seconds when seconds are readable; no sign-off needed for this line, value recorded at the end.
1,05
